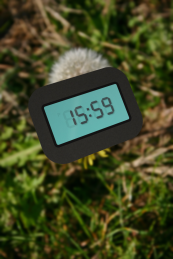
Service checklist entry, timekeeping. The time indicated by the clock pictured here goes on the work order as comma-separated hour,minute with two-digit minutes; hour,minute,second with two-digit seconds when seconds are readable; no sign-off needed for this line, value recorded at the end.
15,59
